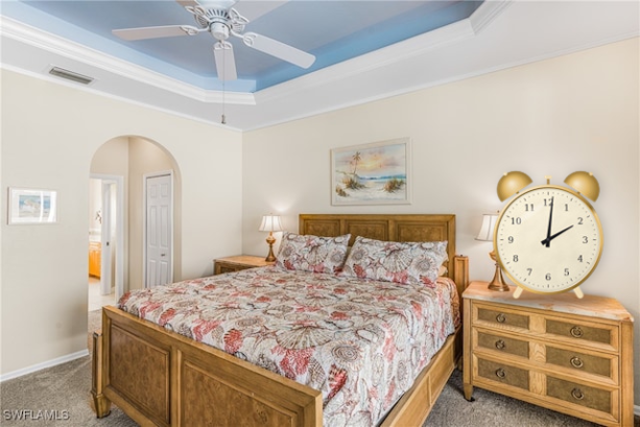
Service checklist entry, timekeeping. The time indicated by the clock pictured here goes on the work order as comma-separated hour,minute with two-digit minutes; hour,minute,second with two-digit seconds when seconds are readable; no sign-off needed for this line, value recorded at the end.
2,01
